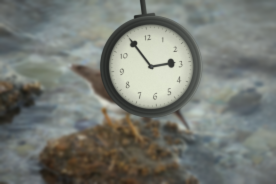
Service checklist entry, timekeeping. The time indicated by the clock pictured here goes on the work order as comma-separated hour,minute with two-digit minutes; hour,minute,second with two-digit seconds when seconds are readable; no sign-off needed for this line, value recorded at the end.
2,55
